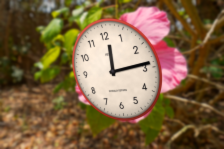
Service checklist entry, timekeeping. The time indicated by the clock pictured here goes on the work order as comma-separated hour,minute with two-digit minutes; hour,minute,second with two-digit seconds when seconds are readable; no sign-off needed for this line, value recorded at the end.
12,14
